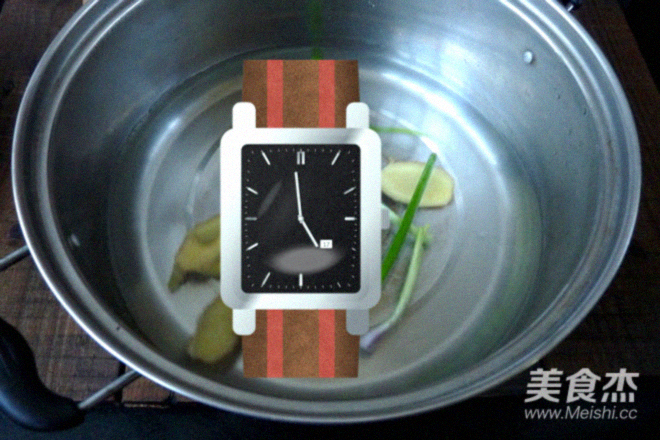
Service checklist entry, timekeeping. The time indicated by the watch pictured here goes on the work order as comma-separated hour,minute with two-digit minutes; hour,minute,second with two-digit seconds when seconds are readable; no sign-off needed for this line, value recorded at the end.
4,59
